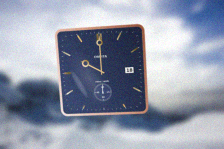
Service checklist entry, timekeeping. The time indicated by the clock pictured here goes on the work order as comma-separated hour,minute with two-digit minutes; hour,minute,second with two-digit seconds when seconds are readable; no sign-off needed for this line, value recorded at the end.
10,00
